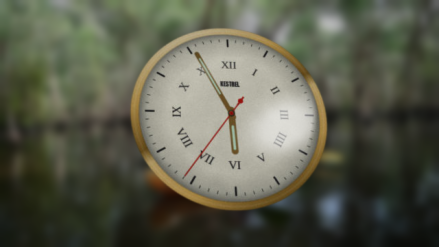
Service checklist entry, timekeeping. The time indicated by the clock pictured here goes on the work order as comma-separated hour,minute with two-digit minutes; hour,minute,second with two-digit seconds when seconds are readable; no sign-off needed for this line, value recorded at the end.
5,55,36
